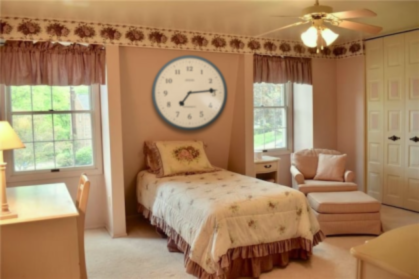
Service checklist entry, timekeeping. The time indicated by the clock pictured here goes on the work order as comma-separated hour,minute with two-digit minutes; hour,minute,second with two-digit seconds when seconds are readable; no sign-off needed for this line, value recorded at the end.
7,14
